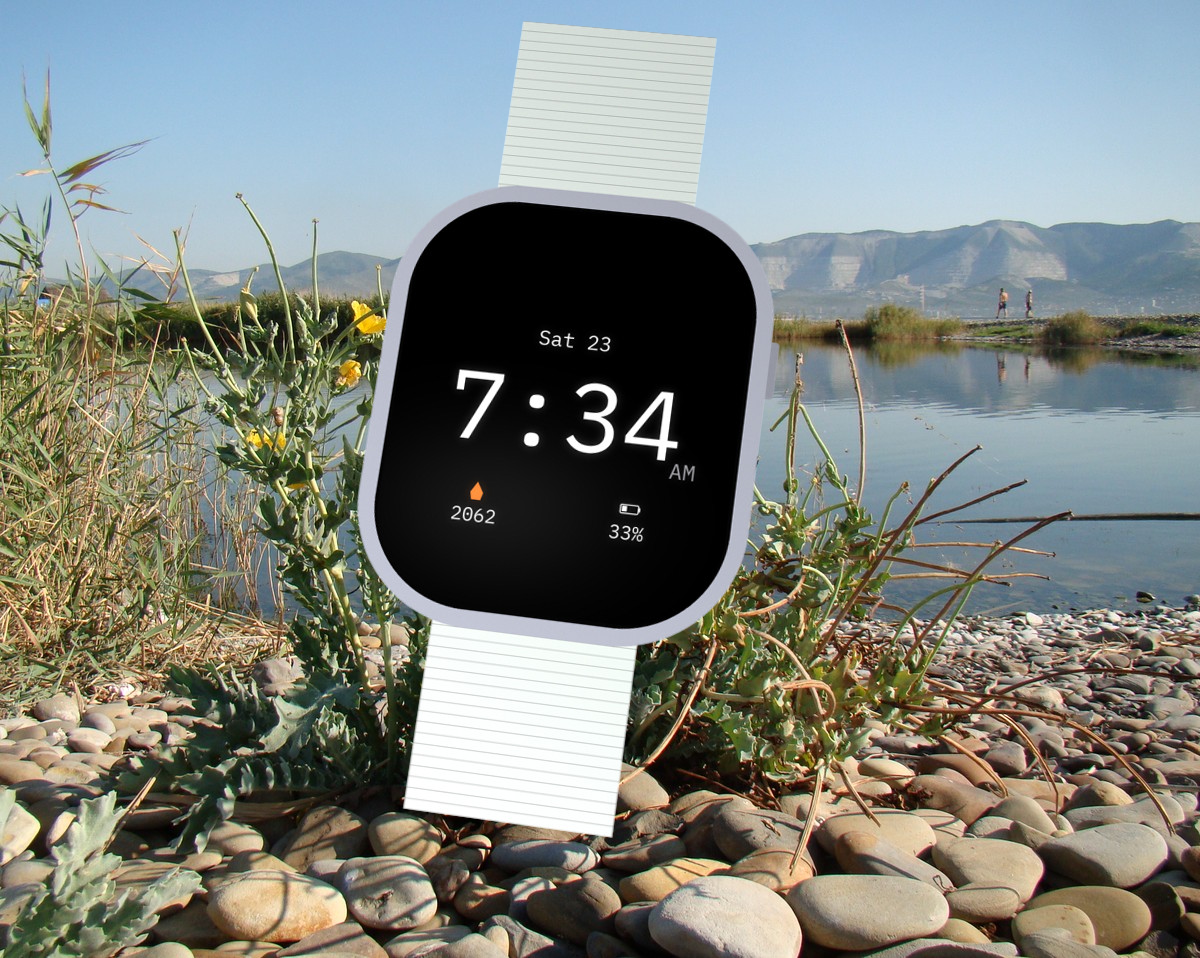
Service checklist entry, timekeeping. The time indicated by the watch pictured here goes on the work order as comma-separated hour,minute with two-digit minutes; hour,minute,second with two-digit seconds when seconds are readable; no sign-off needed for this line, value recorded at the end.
7,34
